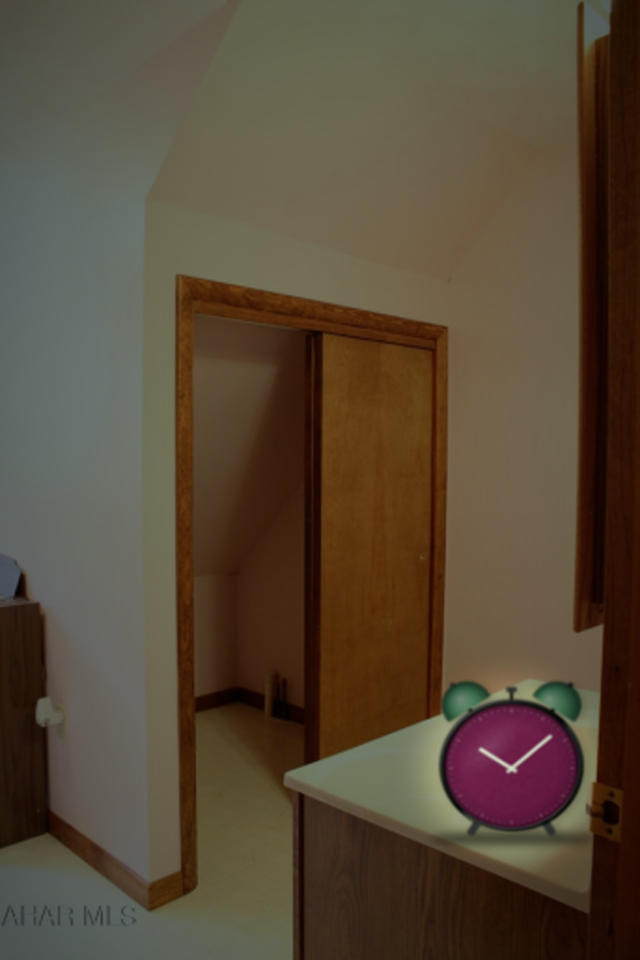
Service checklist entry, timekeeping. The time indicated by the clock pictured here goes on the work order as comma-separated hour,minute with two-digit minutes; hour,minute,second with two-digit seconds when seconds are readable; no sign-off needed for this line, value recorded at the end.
10,08
